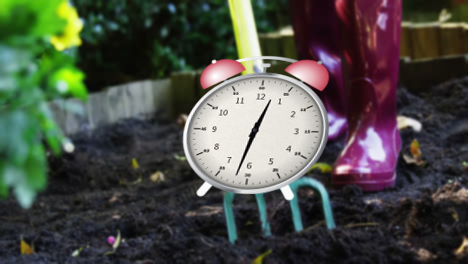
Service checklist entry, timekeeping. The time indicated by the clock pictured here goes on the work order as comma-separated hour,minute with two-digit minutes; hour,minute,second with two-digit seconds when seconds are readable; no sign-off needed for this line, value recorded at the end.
12,32
